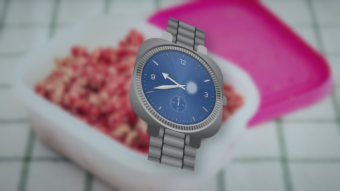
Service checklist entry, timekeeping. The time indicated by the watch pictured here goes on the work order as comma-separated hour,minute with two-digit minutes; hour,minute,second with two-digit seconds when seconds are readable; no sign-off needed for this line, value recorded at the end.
9,41
